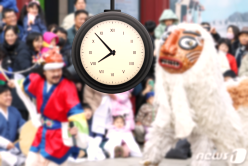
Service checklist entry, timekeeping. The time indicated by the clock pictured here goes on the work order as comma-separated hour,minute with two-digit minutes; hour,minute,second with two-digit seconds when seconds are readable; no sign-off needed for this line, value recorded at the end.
7,53
